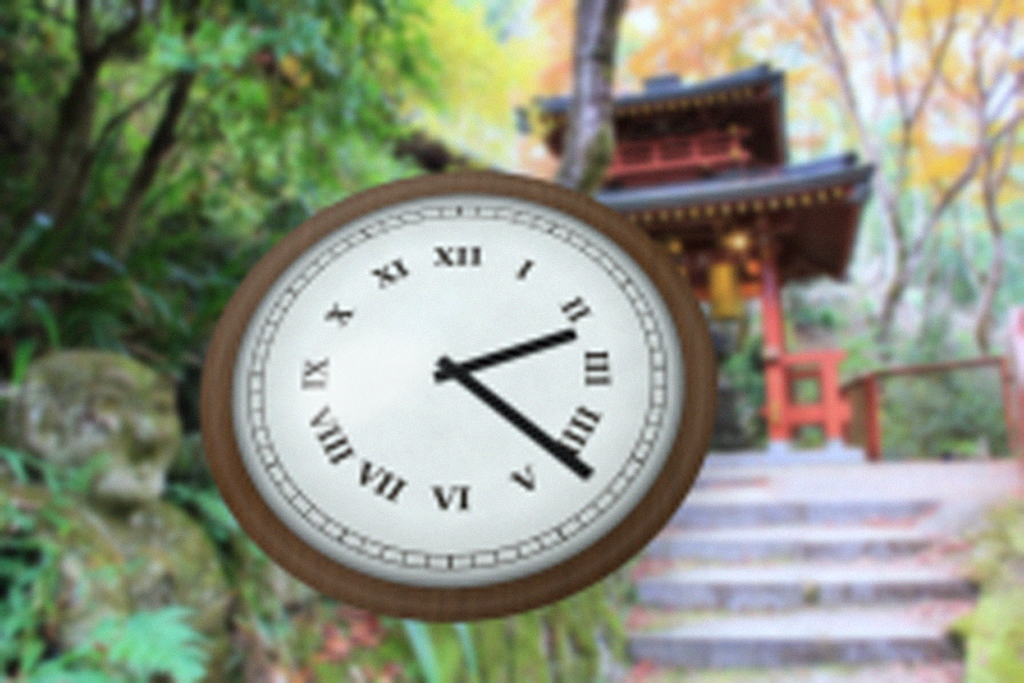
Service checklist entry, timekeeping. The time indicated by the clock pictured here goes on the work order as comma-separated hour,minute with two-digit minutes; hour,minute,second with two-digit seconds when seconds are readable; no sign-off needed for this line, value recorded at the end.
2,22
